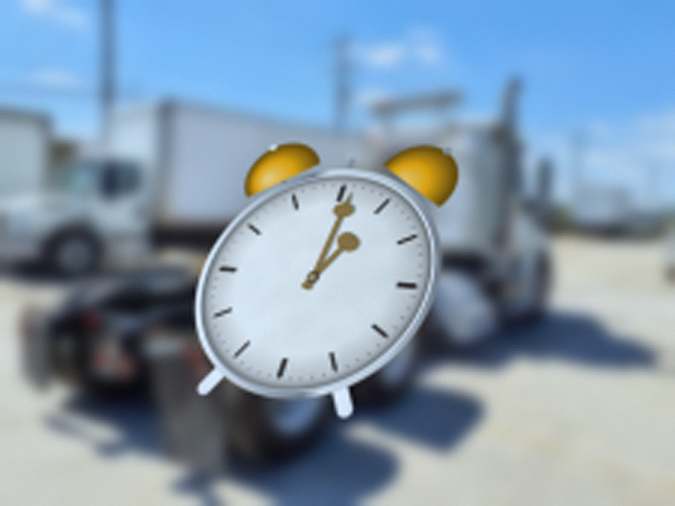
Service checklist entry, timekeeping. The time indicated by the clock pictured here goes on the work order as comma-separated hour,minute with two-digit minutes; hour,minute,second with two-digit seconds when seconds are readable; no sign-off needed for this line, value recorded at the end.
1,01
